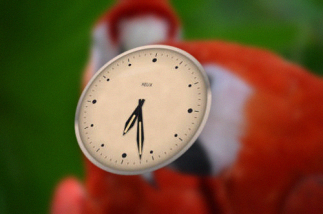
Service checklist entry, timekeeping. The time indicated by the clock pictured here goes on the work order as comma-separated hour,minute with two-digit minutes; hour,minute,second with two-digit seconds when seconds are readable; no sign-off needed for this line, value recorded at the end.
6,27
